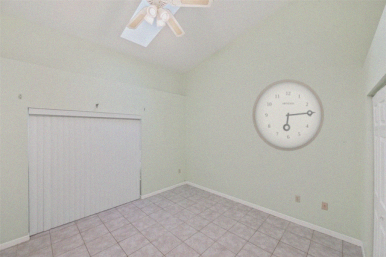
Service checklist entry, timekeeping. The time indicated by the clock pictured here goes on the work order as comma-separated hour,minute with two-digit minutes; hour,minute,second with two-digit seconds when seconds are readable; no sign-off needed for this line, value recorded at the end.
6,14
